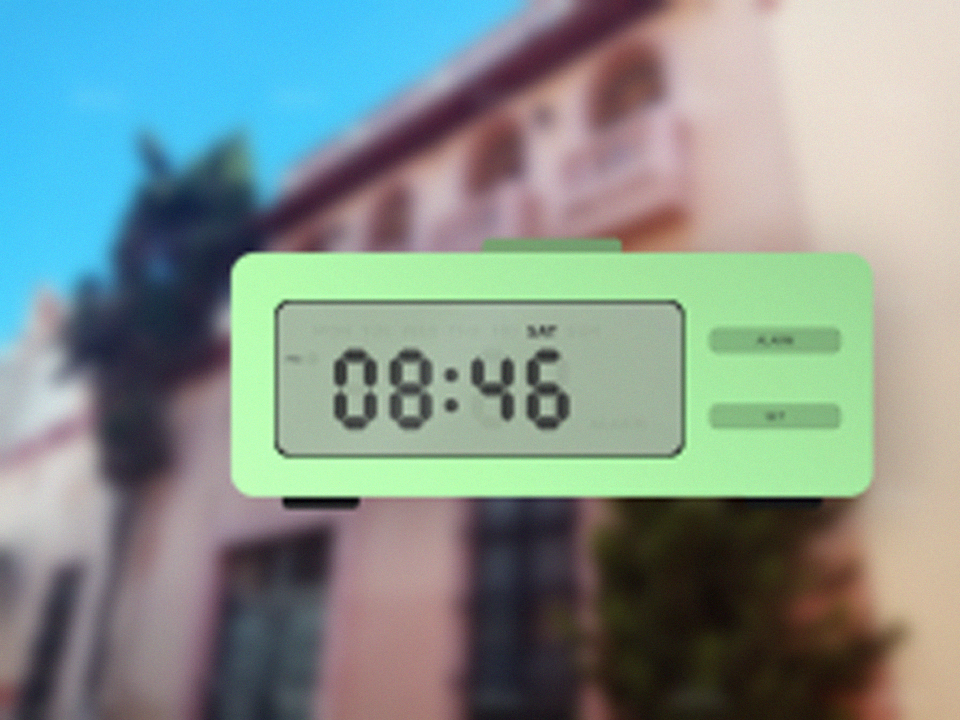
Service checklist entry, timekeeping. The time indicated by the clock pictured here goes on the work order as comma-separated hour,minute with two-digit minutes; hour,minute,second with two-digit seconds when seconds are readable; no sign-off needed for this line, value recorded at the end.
8,46
